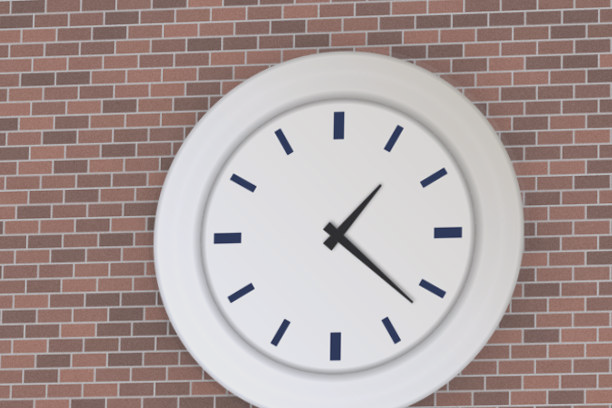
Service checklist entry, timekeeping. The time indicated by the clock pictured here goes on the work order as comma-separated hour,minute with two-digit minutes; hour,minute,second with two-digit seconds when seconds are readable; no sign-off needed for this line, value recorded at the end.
1,22
